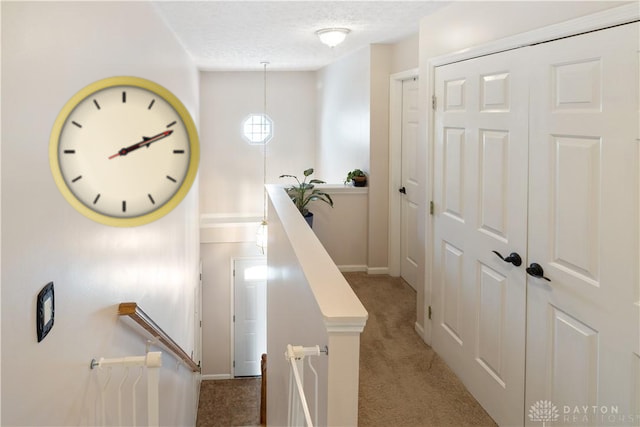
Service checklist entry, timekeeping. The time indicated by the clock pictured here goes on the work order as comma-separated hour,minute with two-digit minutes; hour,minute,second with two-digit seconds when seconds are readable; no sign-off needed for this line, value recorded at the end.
2,11,11
